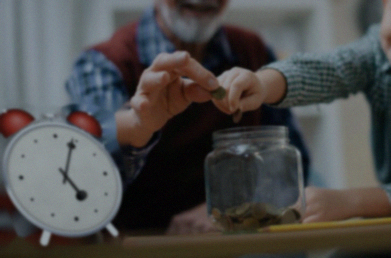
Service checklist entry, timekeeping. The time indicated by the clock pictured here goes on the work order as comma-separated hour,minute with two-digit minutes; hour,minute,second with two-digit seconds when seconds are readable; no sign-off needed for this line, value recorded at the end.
5,04
